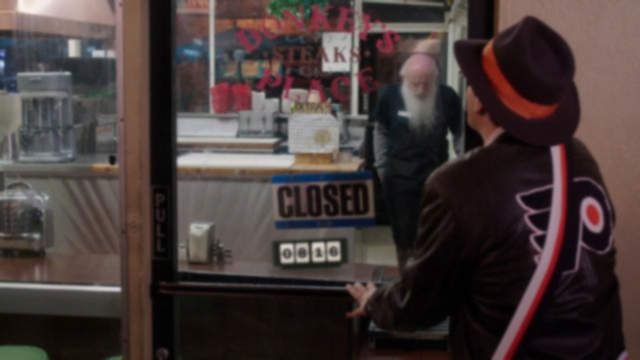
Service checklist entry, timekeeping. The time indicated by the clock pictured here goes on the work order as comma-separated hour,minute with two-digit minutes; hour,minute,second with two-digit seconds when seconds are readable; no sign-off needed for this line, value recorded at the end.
8,16
